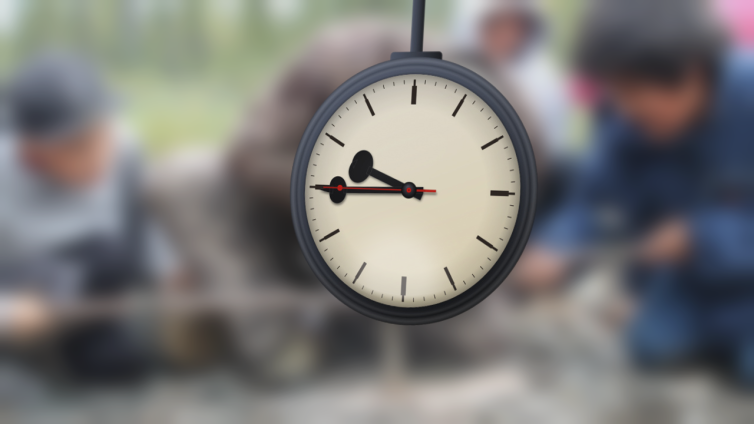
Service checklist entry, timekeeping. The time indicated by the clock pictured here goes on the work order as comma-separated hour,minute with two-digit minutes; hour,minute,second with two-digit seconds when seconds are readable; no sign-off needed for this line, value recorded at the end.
9,44,45
